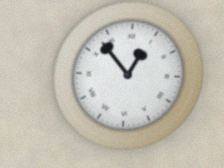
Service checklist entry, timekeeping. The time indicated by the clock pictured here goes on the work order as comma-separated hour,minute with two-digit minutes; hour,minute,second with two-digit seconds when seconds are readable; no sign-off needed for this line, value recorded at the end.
12,53
